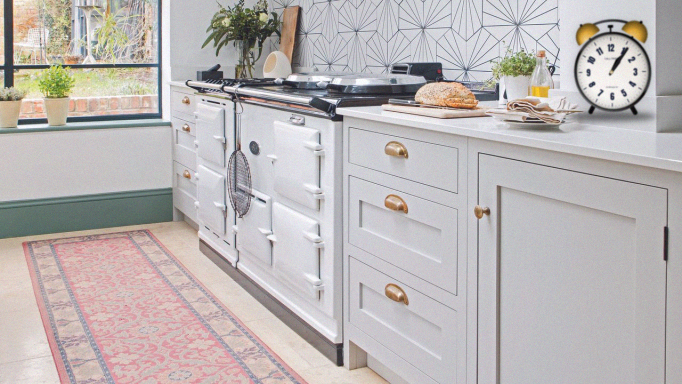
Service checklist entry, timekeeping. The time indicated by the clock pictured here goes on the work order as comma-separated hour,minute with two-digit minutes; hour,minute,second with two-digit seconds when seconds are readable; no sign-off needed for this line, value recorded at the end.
1,06
